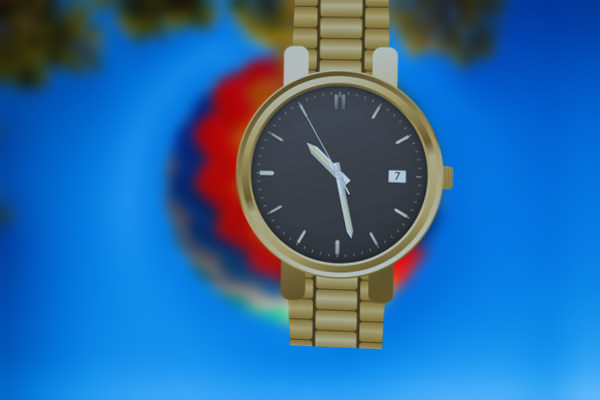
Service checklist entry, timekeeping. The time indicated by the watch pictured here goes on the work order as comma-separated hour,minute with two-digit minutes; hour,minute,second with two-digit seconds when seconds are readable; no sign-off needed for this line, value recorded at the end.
10,27,55
